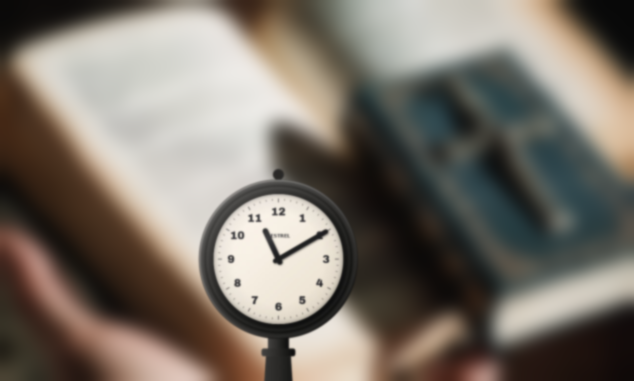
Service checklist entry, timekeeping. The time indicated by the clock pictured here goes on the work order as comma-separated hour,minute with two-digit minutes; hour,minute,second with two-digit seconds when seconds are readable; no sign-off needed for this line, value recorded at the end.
11,10
